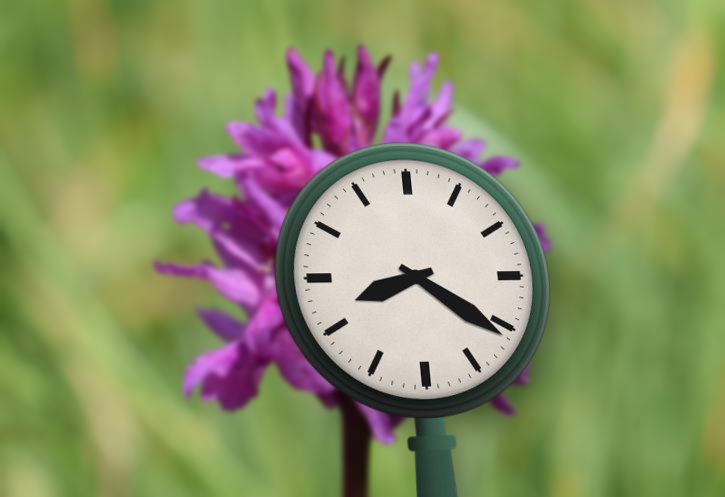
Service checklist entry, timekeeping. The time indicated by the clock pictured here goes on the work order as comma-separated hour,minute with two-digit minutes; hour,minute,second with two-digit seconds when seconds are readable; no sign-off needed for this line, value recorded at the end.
8,21
